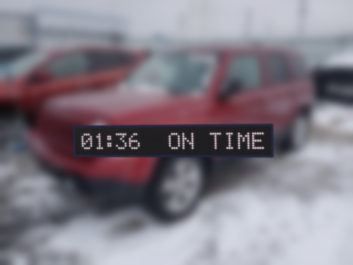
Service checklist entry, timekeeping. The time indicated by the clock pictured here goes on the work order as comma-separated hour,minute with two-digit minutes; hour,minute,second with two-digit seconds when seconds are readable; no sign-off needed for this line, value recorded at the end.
1,36
